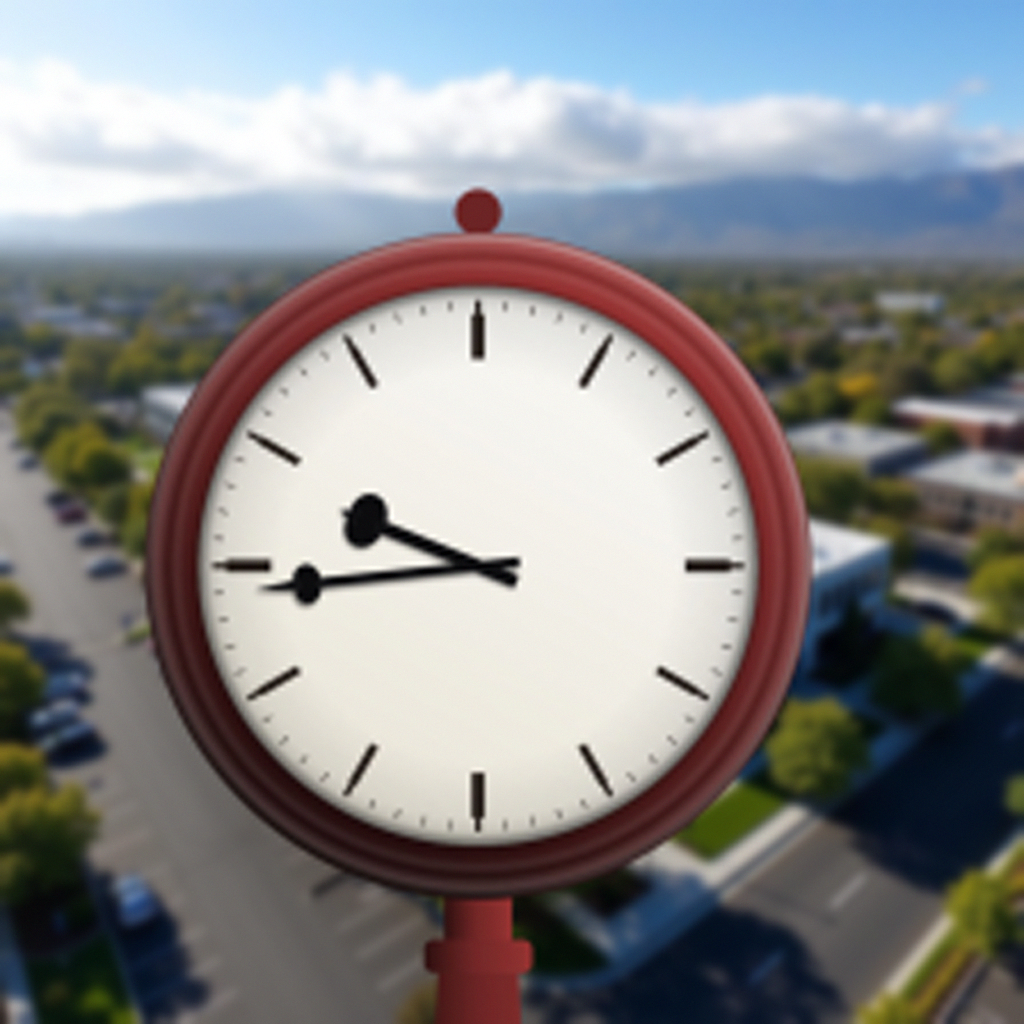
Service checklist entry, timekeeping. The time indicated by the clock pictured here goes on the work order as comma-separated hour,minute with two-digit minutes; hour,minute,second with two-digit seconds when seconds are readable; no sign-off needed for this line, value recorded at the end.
9,44
